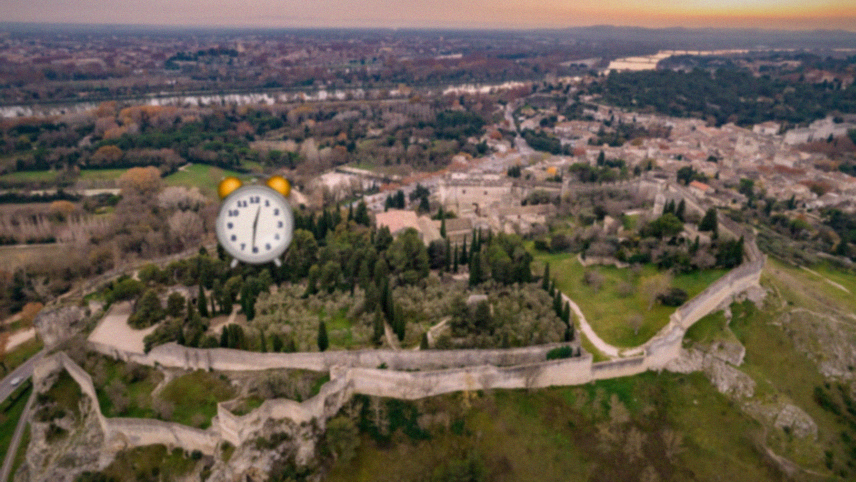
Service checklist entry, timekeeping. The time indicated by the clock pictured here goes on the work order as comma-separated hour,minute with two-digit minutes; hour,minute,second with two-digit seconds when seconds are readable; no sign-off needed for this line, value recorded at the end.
12,31
